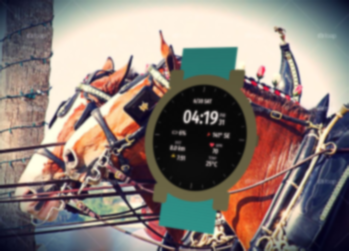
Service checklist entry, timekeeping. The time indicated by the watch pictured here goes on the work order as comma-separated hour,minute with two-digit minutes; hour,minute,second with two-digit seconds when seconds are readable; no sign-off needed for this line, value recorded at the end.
4,19
